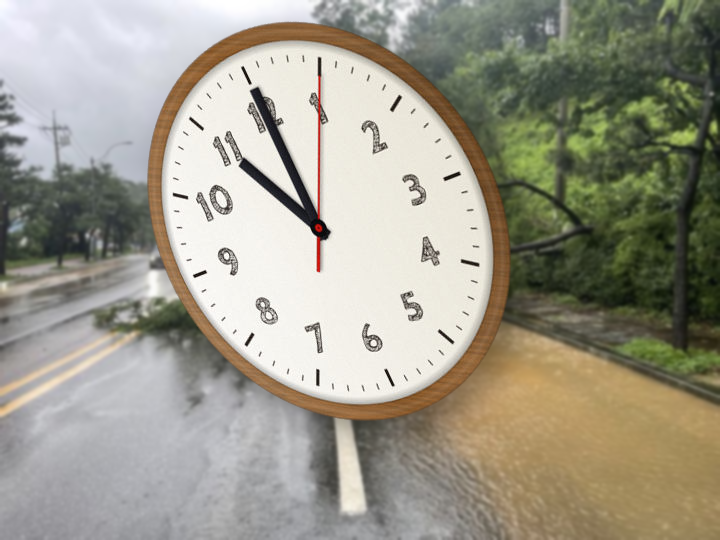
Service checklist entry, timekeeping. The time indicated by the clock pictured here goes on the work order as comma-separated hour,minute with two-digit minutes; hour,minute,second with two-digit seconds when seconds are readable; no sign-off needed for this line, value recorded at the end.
11,00,05
